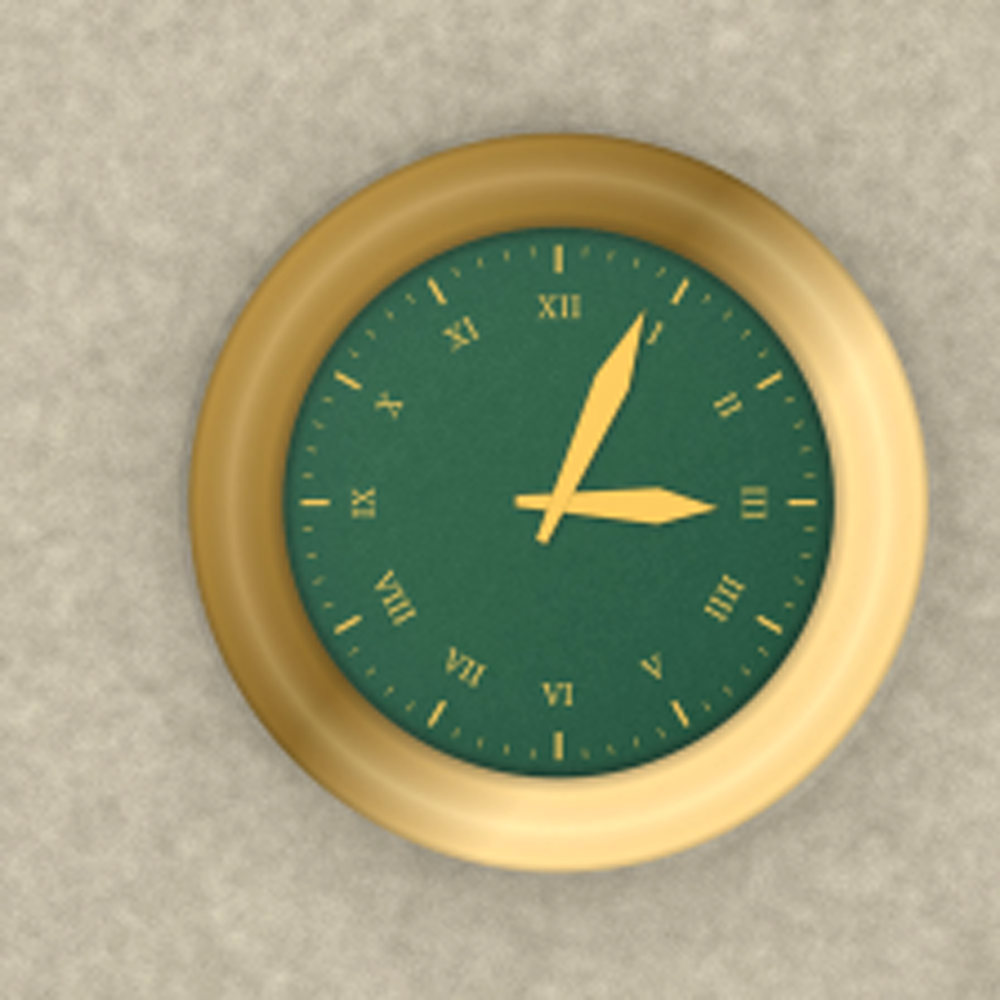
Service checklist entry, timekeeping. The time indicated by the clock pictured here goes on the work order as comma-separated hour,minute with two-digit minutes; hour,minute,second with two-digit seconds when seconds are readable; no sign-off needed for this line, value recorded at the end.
3,04
